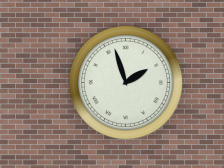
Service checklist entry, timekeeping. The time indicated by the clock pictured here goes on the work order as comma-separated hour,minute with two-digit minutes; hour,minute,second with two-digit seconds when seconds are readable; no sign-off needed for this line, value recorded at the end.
1,57
